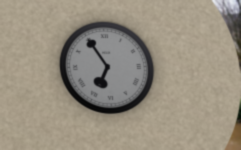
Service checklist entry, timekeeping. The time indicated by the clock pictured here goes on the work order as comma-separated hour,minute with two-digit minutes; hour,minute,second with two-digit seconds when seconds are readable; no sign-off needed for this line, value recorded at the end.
6,55
